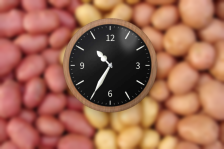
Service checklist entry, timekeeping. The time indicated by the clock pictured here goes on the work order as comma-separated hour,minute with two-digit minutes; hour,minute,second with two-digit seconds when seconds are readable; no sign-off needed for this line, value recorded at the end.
10,35
